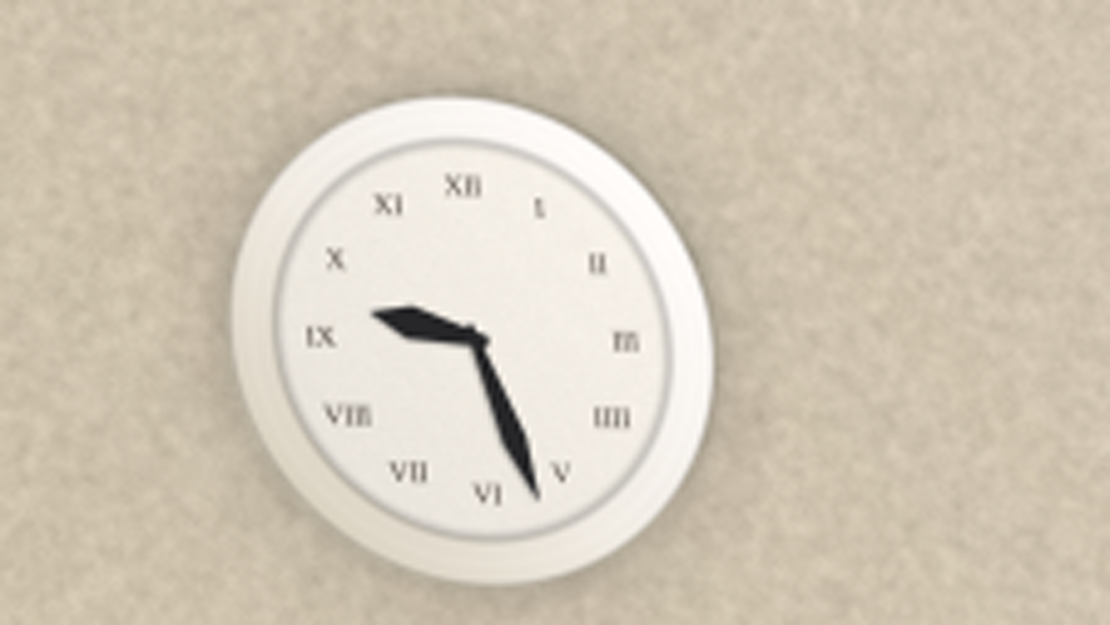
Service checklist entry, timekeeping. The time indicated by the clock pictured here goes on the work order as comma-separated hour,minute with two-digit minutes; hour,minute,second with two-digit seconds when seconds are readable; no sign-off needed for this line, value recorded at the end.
9,27
